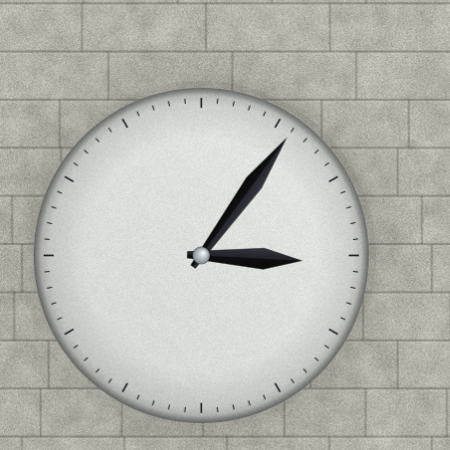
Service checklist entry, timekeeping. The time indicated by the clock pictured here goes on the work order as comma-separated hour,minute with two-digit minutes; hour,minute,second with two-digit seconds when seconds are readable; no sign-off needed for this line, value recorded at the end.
3,06
